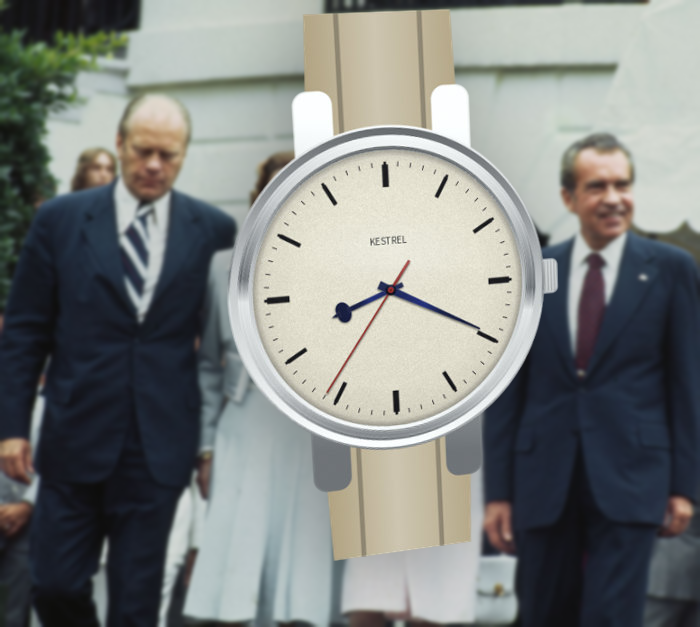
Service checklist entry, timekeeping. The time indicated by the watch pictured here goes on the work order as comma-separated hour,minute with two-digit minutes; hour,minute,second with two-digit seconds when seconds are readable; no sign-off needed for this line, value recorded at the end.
8,19,36
